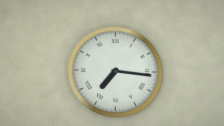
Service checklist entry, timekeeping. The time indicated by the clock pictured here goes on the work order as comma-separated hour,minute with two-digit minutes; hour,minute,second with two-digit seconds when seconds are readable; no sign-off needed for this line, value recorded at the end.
7,16
